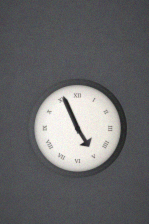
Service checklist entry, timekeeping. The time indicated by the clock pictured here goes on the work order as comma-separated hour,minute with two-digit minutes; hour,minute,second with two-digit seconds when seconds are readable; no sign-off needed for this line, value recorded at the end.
4,56
